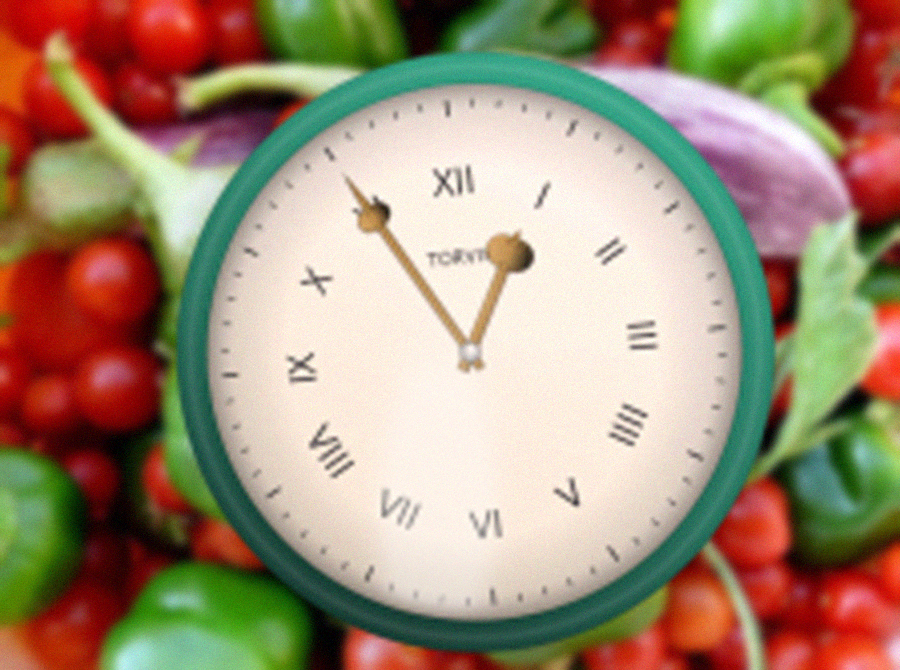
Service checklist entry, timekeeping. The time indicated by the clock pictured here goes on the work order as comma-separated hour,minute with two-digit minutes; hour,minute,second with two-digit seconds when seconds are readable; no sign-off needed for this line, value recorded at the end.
12,55
